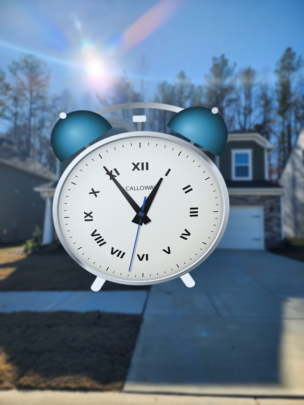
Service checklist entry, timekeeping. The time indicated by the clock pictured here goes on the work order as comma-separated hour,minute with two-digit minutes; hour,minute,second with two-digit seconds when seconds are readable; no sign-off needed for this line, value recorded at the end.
12,54,32
